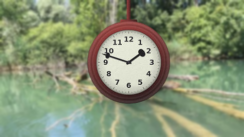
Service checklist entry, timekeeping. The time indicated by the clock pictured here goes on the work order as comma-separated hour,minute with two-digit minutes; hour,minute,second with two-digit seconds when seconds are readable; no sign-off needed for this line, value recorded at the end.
1,48
